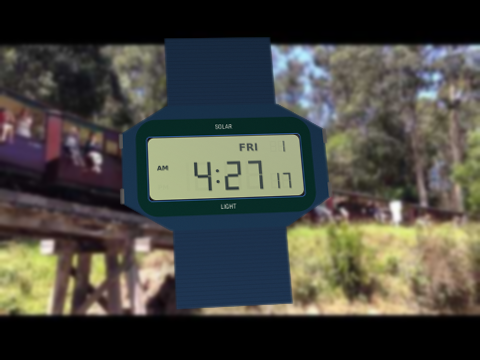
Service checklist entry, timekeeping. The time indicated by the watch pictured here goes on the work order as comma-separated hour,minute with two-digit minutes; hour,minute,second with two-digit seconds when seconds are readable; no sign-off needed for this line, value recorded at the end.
4,27,17
